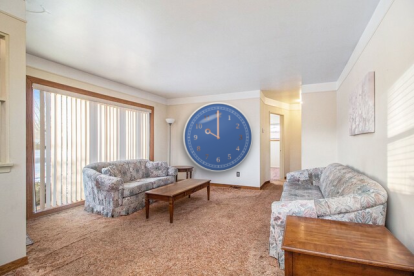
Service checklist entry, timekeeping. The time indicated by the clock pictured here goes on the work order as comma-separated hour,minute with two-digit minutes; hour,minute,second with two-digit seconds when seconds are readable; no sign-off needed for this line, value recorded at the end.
10,00
